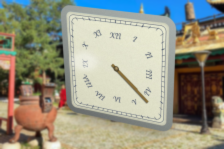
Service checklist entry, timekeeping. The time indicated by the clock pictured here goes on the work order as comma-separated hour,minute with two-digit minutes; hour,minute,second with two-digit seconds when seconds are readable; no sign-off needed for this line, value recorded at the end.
4,22
